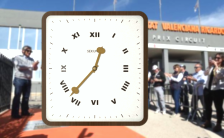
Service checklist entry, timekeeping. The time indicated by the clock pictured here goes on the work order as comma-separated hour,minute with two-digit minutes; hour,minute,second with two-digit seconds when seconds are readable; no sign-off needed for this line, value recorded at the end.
12,37
